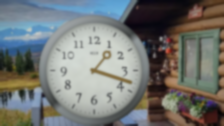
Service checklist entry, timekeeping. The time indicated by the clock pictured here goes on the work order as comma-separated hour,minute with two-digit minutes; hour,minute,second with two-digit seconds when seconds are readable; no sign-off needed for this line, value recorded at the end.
1,18
